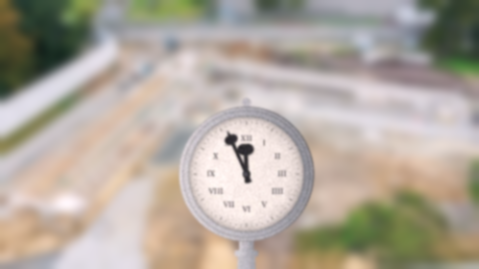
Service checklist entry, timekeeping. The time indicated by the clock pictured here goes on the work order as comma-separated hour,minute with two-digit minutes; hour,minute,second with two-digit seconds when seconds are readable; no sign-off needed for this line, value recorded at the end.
11,56
